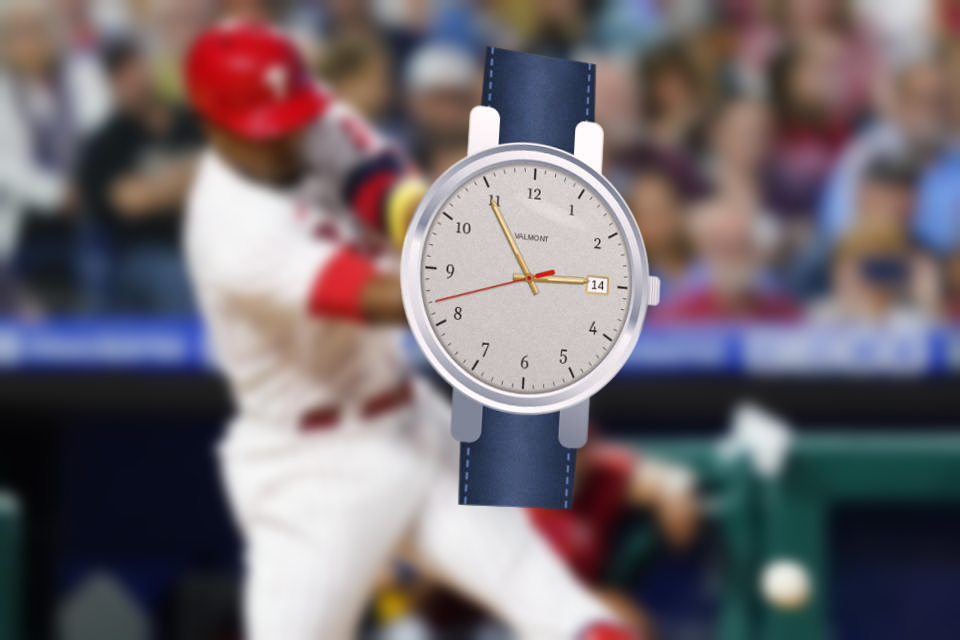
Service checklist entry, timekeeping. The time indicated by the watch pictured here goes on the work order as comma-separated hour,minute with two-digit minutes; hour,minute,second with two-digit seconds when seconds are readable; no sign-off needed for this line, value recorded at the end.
2,54,42
